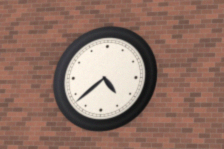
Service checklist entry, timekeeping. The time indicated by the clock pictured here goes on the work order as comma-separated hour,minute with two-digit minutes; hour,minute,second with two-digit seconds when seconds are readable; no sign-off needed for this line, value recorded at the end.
4,38
